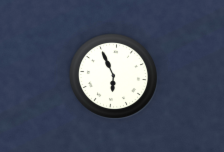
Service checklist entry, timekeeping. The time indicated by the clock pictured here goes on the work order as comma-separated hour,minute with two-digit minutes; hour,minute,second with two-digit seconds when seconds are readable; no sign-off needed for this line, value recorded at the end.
5,55
